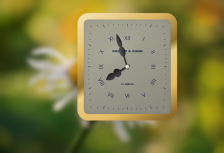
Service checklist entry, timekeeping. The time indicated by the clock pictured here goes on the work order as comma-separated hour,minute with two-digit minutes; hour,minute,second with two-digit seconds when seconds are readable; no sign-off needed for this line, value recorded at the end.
7,57
